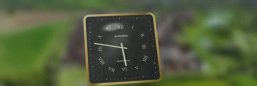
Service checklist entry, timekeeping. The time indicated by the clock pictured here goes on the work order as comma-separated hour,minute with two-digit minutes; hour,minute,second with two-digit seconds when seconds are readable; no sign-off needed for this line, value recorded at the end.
5,47
